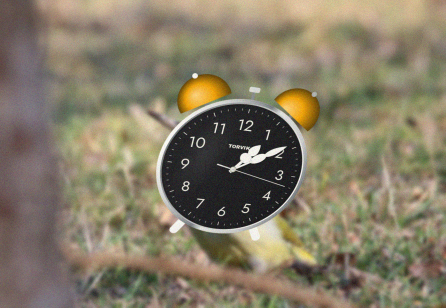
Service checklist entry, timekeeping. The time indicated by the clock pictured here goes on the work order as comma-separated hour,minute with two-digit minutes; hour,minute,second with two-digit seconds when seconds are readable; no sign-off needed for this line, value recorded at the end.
1,09,17
